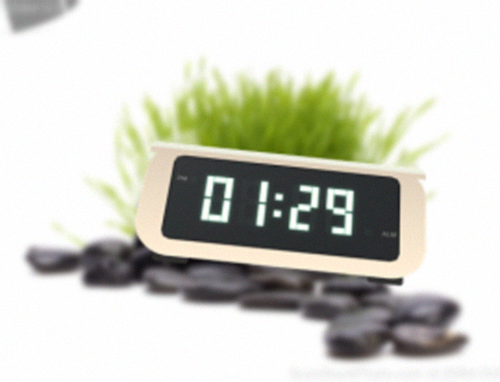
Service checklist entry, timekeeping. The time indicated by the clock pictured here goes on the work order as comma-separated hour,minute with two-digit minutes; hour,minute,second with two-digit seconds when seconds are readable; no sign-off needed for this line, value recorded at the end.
1,29
